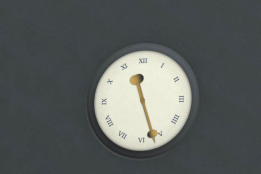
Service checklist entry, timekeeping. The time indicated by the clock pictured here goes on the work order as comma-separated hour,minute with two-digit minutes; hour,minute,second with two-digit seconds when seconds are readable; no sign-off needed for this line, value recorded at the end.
11,27
